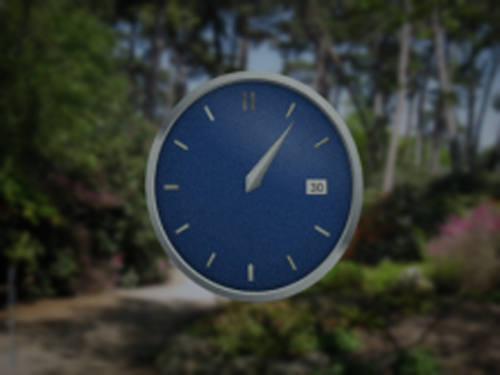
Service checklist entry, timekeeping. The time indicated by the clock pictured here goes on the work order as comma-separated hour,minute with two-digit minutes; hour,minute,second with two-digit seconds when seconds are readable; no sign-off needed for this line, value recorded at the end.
1,06
